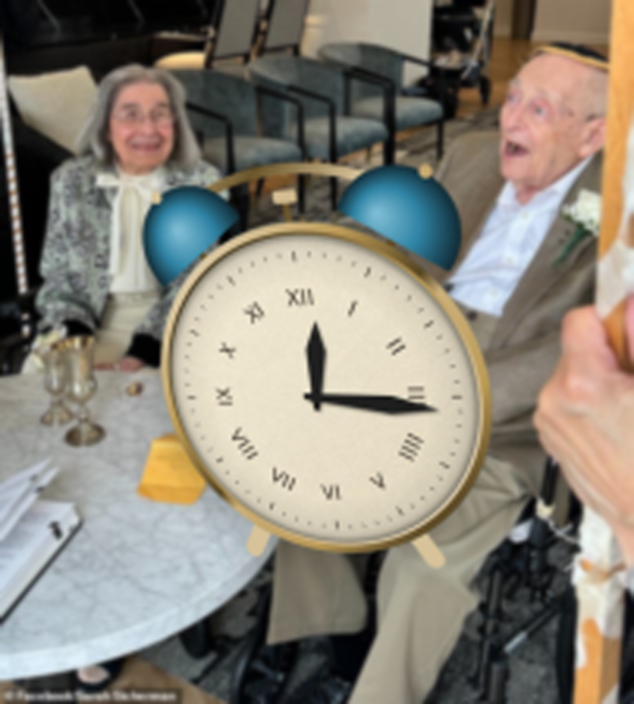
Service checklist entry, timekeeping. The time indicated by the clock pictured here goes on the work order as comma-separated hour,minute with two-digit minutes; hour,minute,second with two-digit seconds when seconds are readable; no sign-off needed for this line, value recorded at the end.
12,16
